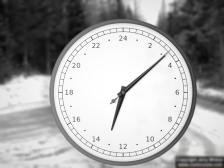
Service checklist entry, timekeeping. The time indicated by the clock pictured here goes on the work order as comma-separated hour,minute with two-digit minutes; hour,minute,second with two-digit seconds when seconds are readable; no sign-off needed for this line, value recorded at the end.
13,08,08
